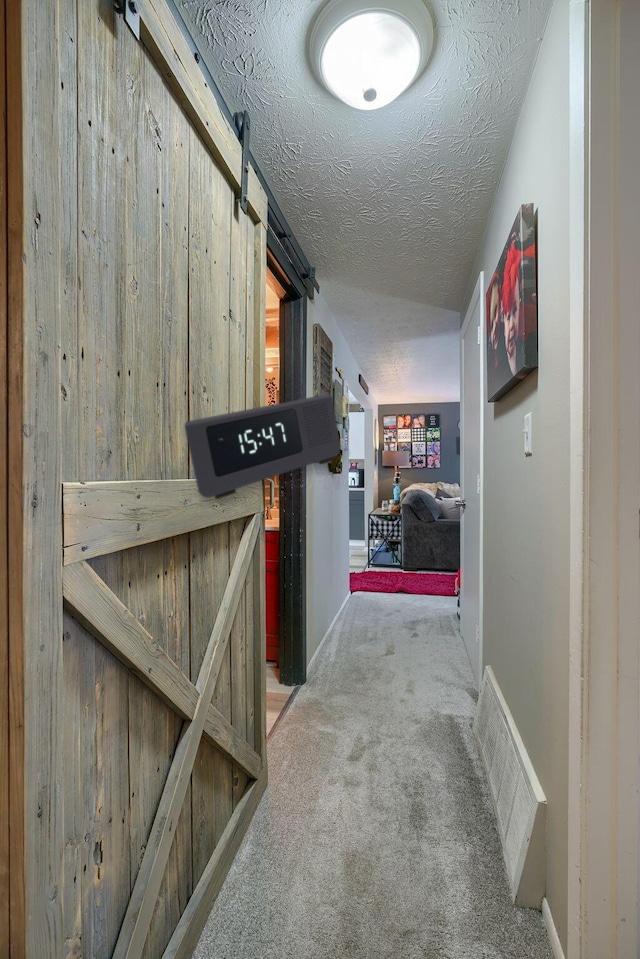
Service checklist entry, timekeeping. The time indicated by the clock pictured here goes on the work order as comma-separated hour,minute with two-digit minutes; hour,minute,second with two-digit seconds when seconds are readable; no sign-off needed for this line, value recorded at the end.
15,47
